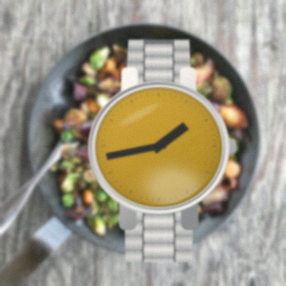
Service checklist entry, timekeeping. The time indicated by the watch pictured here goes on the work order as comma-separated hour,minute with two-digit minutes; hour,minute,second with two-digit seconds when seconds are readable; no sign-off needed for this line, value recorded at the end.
1,43
